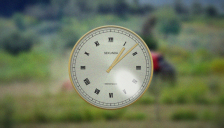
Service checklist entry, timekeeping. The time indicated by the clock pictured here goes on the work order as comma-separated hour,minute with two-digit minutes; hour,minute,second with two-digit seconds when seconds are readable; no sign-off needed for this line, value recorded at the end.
1,08
